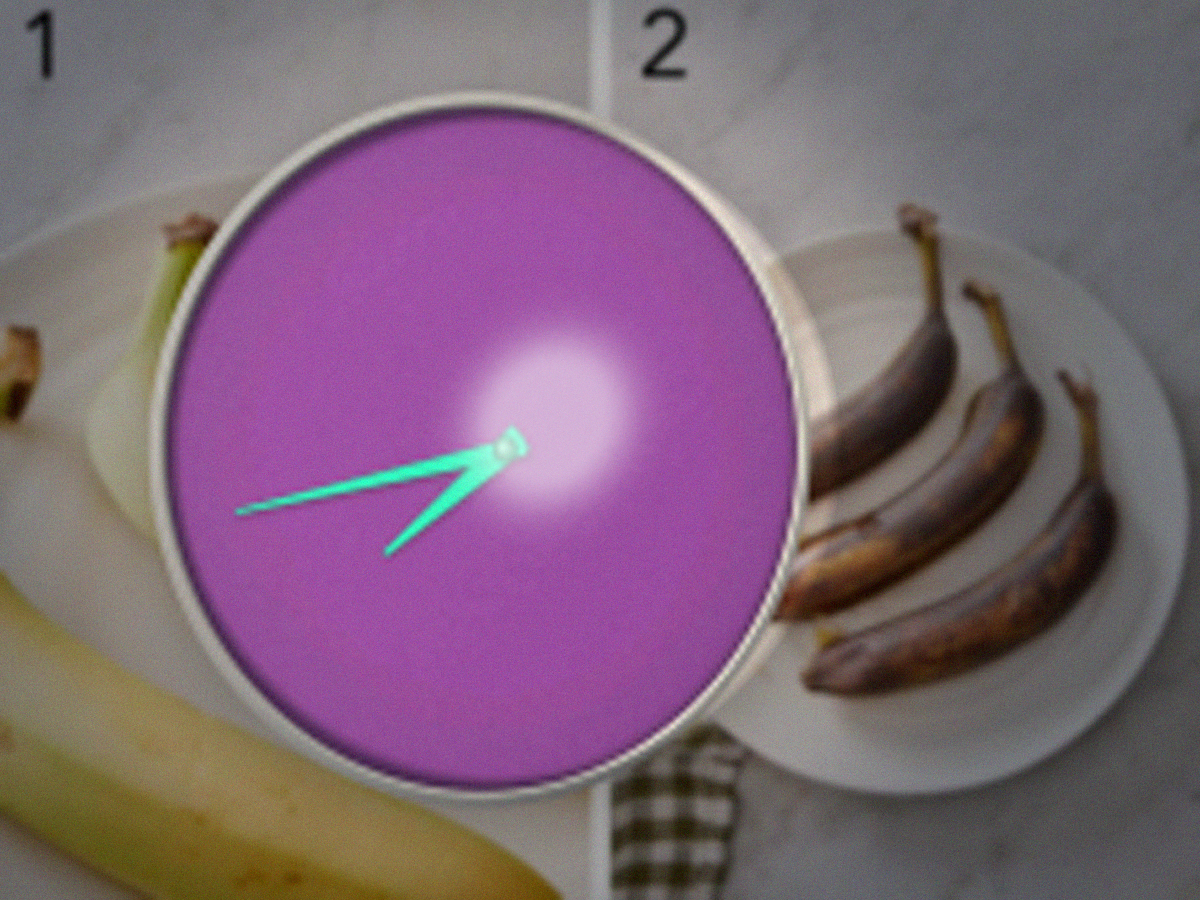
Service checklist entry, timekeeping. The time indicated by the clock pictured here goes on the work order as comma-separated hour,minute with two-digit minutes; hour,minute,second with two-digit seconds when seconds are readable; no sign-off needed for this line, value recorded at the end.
7,43
